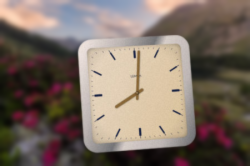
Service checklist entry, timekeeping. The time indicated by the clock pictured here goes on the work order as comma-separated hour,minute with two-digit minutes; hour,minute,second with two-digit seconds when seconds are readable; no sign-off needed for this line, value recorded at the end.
8,01
